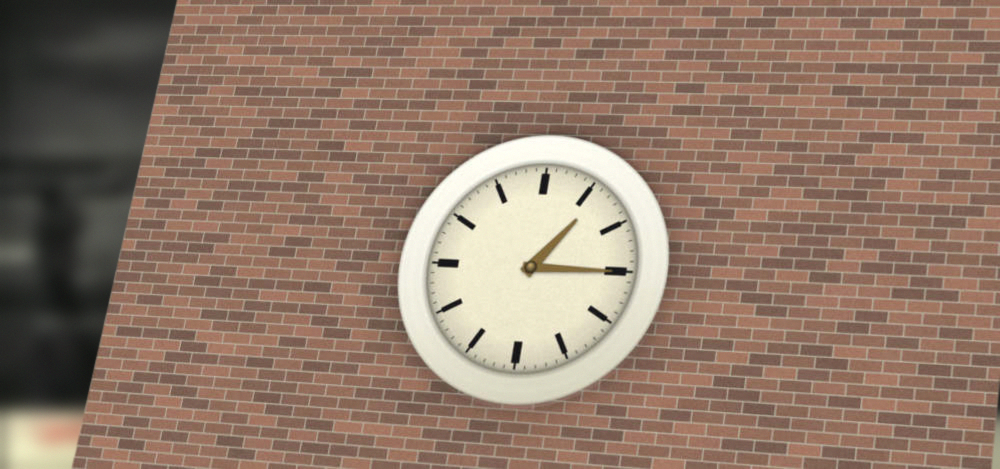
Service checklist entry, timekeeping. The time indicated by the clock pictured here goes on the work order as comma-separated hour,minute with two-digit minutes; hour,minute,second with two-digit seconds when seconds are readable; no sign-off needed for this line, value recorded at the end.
1,15
